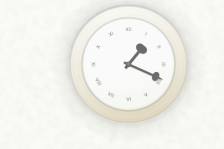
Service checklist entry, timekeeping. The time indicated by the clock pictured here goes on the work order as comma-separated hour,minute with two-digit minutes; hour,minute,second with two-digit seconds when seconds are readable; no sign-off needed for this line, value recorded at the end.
1,19
